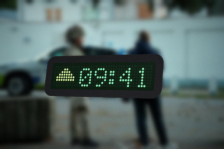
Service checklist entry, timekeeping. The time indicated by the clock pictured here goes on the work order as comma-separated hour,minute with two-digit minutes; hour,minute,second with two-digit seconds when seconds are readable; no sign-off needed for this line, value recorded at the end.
9,41
